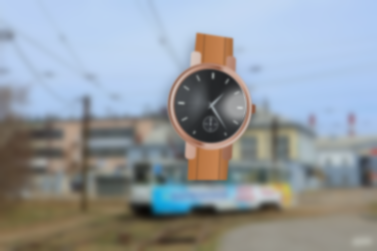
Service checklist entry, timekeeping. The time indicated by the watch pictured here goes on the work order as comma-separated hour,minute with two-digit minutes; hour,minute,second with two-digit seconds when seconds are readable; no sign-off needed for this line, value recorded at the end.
1,24
